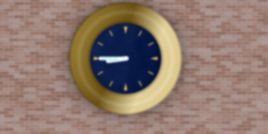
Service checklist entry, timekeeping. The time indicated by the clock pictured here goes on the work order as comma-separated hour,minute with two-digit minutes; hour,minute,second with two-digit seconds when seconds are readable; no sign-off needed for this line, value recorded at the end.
8,45
